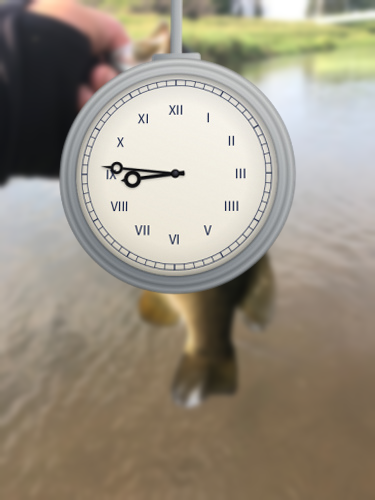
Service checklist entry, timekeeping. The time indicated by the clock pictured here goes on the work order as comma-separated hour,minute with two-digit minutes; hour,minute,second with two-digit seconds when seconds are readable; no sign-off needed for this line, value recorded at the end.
8,46
